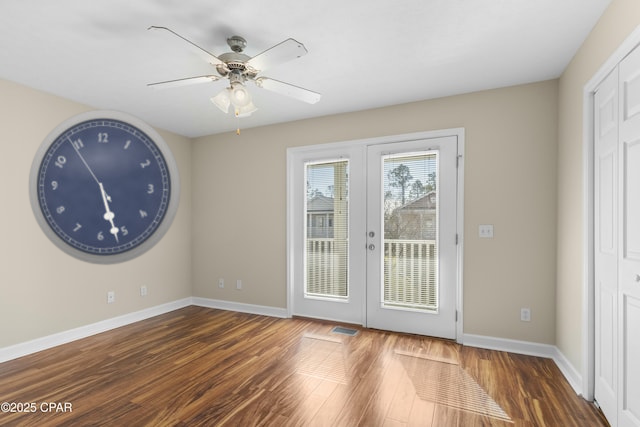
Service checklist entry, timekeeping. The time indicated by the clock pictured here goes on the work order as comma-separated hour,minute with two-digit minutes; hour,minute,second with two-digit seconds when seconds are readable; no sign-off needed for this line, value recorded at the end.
5,26,54
